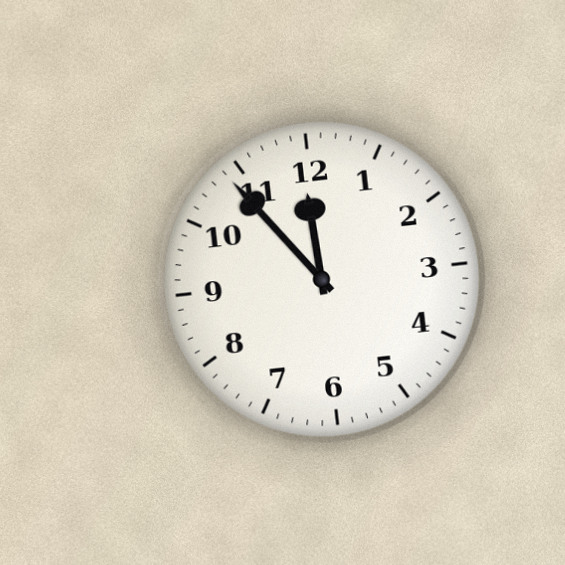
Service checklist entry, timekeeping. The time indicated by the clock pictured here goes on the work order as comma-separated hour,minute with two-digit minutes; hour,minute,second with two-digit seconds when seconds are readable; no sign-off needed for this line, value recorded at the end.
11,54
